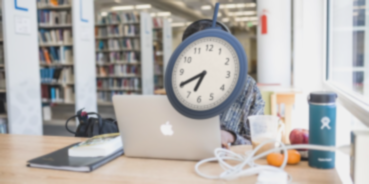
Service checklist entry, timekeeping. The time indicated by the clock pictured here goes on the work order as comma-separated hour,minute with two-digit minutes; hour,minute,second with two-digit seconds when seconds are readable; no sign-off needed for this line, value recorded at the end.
6,40
